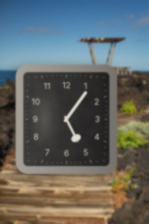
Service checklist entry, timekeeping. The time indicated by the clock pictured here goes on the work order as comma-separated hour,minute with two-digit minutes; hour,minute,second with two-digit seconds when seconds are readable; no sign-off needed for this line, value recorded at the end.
5,06
